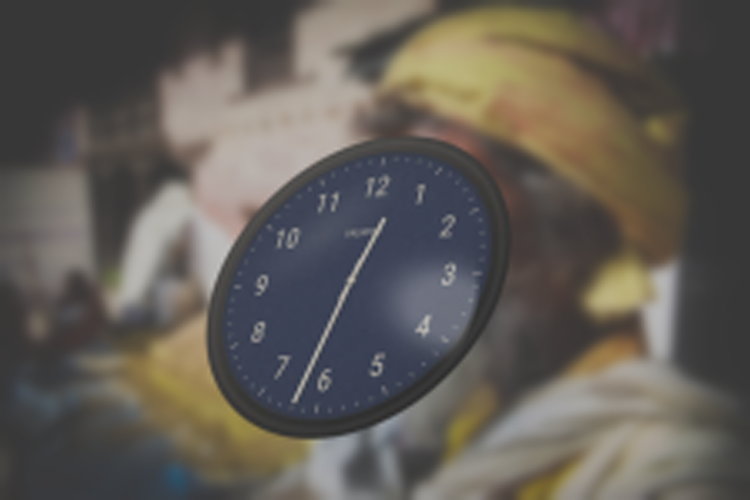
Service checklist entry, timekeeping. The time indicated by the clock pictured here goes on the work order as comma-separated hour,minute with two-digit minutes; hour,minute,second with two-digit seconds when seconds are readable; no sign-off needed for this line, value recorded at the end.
12,32
